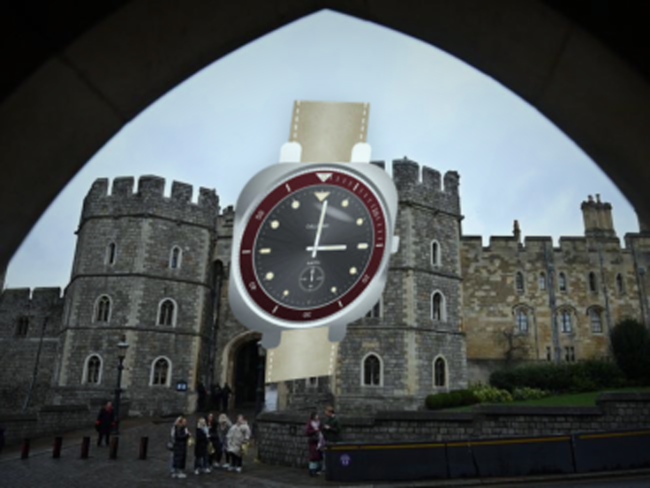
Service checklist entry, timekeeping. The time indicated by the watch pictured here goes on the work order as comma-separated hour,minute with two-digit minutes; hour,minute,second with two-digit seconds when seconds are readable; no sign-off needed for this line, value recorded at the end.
3,01
